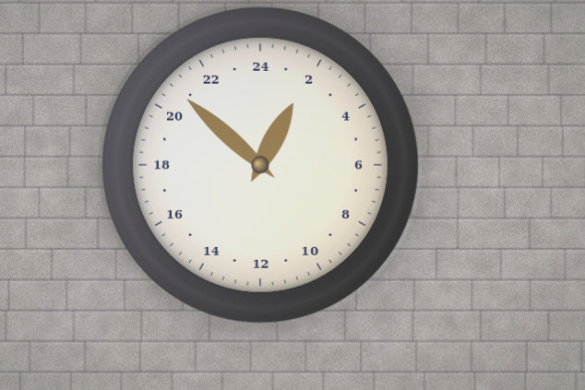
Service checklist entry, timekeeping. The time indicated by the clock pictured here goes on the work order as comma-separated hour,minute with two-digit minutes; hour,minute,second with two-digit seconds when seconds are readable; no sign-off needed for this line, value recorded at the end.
1,52
